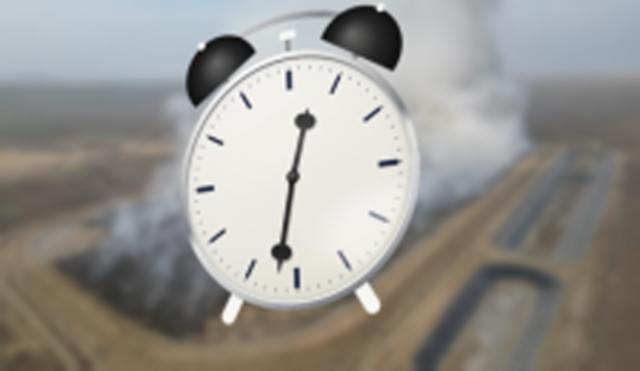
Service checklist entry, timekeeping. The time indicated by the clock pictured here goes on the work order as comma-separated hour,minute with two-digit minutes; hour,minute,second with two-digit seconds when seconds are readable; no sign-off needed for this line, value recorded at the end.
12,32
